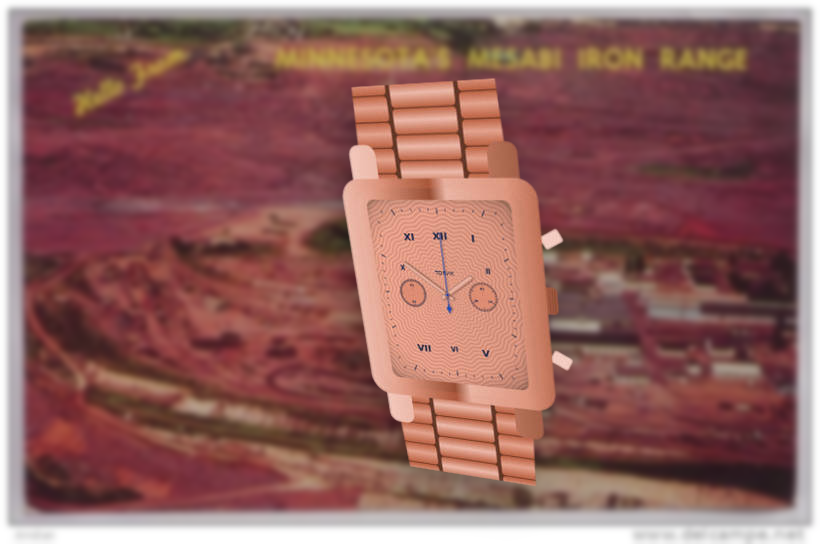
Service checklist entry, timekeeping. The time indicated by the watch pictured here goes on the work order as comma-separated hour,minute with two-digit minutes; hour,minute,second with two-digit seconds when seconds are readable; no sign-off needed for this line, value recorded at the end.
1,51
